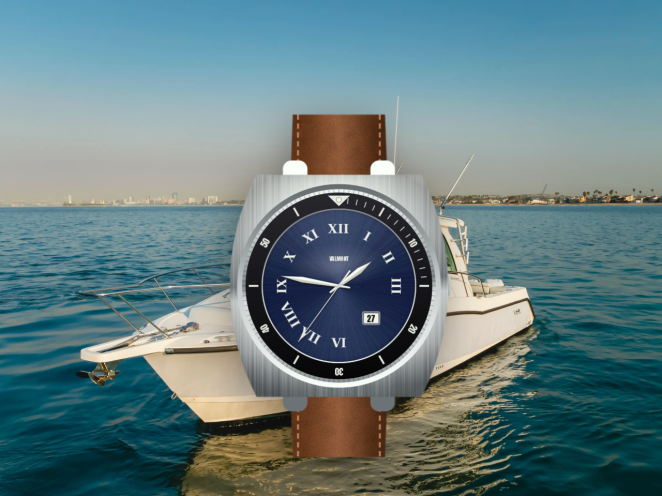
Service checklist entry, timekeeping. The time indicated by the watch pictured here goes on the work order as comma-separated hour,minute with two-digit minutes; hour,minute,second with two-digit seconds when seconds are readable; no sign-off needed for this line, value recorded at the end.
1,46,36
